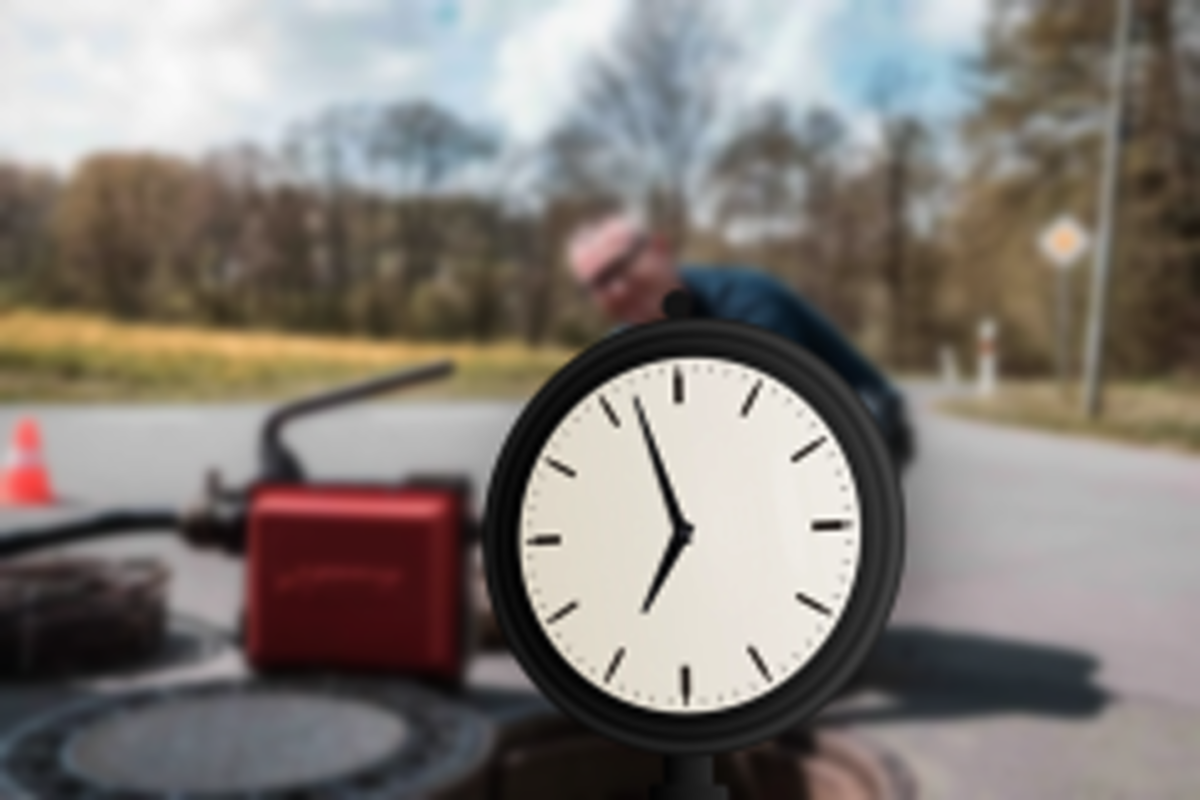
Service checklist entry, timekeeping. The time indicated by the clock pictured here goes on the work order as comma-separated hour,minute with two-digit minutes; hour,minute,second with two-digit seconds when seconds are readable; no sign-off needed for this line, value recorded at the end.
6,57
